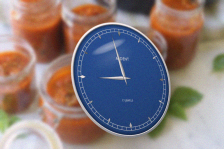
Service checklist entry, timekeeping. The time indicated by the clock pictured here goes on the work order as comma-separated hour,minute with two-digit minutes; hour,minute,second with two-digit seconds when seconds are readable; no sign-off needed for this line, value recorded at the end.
8,58
